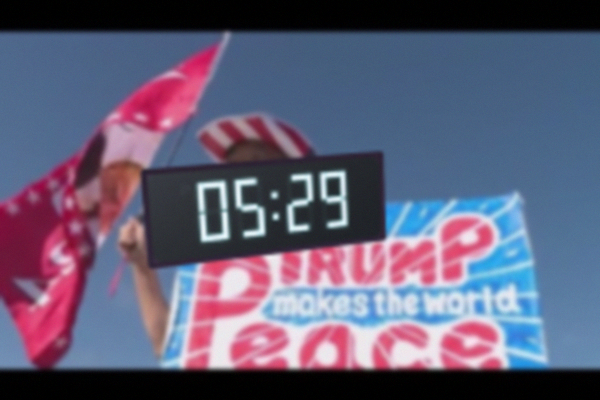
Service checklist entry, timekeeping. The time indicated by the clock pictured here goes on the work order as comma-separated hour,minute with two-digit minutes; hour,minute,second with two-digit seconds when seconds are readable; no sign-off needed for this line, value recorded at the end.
5,29
